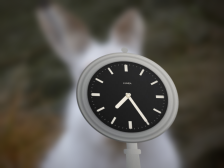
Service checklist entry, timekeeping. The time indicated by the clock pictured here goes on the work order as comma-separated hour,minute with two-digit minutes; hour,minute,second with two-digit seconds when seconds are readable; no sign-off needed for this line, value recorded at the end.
7,25
